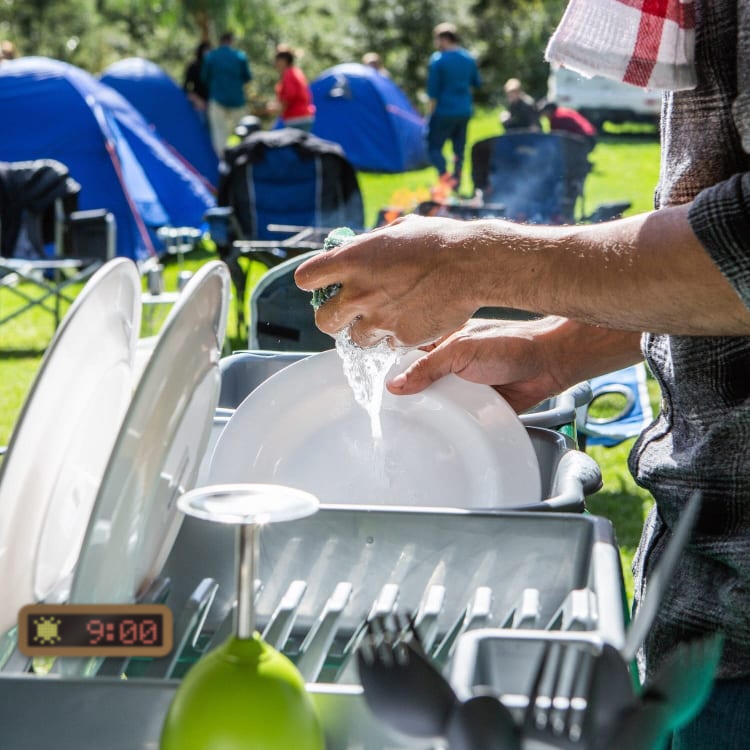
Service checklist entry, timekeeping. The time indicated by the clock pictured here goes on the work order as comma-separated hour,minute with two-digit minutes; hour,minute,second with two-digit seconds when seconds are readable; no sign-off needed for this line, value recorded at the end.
9,00
